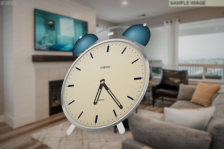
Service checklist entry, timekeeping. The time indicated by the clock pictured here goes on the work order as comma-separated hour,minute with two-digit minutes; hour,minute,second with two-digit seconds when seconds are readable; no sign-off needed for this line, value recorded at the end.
6,23
